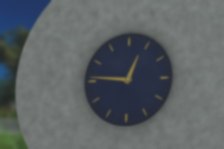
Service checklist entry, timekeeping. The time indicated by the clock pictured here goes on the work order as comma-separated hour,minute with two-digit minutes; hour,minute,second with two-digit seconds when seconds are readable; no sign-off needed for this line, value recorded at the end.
12,46
